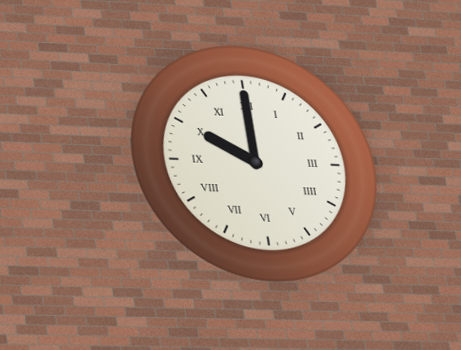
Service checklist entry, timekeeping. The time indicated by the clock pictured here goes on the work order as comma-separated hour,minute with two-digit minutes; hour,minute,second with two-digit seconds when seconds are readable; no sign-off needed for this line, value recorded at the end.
10,00
